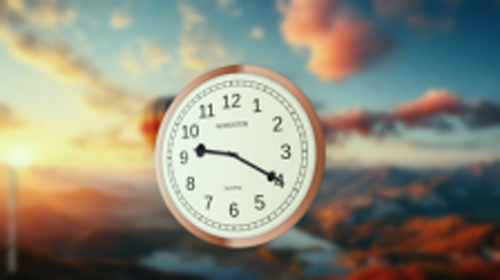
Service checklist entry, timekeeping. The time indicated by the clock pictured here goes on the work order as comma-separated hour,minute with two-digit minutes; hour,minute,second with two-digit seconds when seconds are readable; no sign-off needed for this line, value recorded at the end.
9,20
